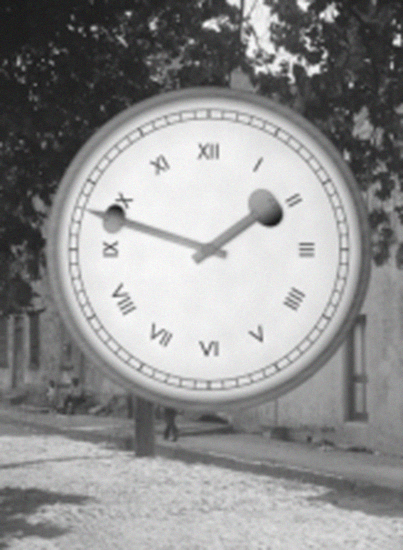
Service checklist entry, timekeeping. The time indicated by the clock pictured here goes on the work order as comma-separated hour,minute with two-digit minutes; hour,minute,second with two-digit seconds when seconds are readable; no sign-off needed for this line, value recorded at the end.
1,48
